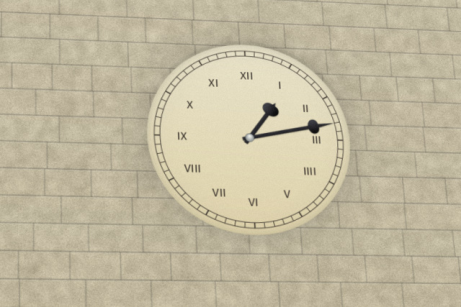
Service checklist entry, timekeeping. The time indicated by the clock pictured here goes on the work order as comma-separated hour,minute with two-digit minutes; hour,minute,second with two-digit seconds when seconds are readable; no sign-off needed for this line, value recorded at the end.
1,13
